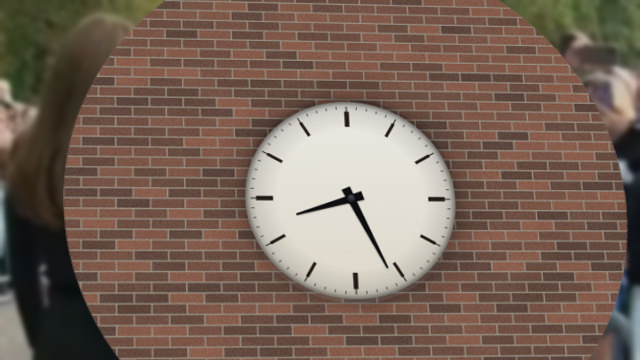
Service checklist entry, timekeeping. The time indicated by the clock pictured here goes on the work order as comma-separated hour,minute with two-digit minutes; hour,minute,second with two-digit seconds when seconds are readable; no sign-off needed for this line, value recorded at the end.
8,26
